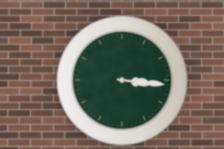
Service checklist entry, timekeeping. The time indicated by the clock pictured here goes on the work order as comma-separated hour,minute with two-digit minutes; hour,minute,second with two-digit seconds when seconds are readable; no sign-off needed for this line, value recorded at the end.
3,16
